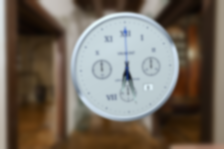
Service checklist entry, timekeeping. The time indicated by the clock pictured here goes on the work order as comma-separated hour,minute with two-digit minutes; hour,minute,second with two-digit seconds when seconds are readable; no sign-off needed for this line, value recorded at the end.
6,28
